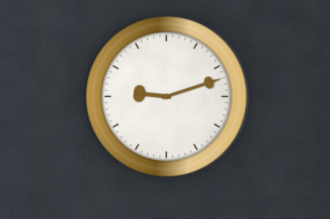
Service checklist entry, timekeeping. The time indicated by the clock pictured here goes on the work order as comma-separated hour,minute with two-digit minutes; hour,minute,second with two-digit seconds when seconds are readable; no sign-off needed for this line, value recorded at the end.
9,12
